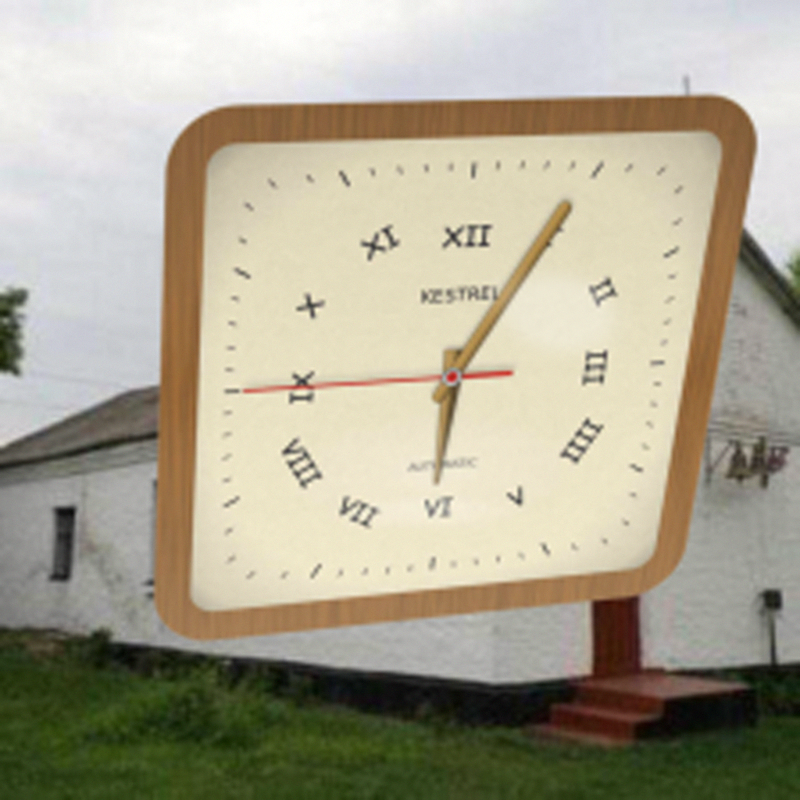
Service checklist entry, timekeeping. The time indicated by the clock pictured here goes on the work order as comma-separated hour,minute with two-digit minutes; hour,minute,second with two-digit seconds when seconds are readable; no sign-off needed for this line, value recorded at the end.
6,04,45
